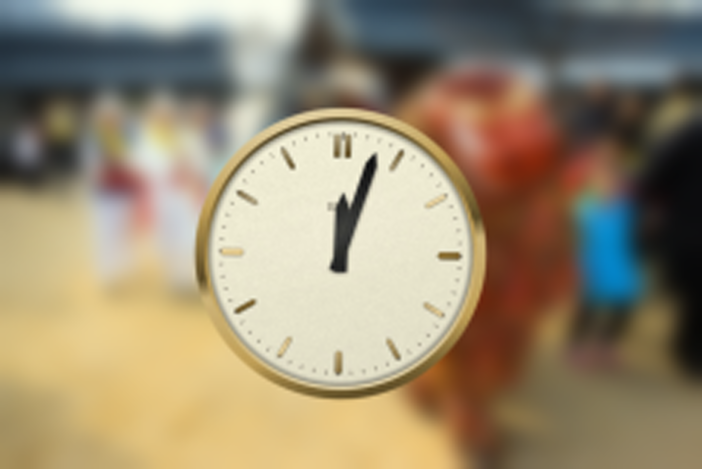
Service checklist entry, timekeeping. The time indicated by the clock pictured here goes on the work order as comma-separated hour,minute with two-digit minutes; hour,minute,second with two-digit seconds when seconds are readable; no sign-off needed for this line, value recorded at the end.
12,03
